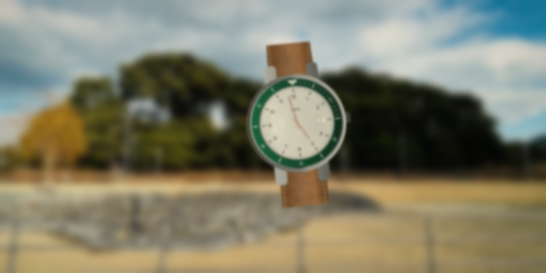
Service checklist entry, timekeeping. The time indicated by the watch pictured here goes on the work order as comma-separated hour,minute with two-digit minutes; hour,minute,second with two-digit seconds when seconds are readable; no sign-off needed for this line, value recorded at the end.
4,58
